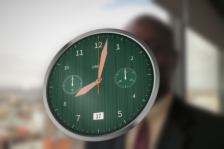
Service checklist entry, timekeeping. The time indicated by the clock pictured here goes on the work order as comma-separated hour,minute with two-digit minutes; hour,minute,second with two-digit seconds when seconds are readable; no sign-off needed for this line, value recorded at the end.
8,02
